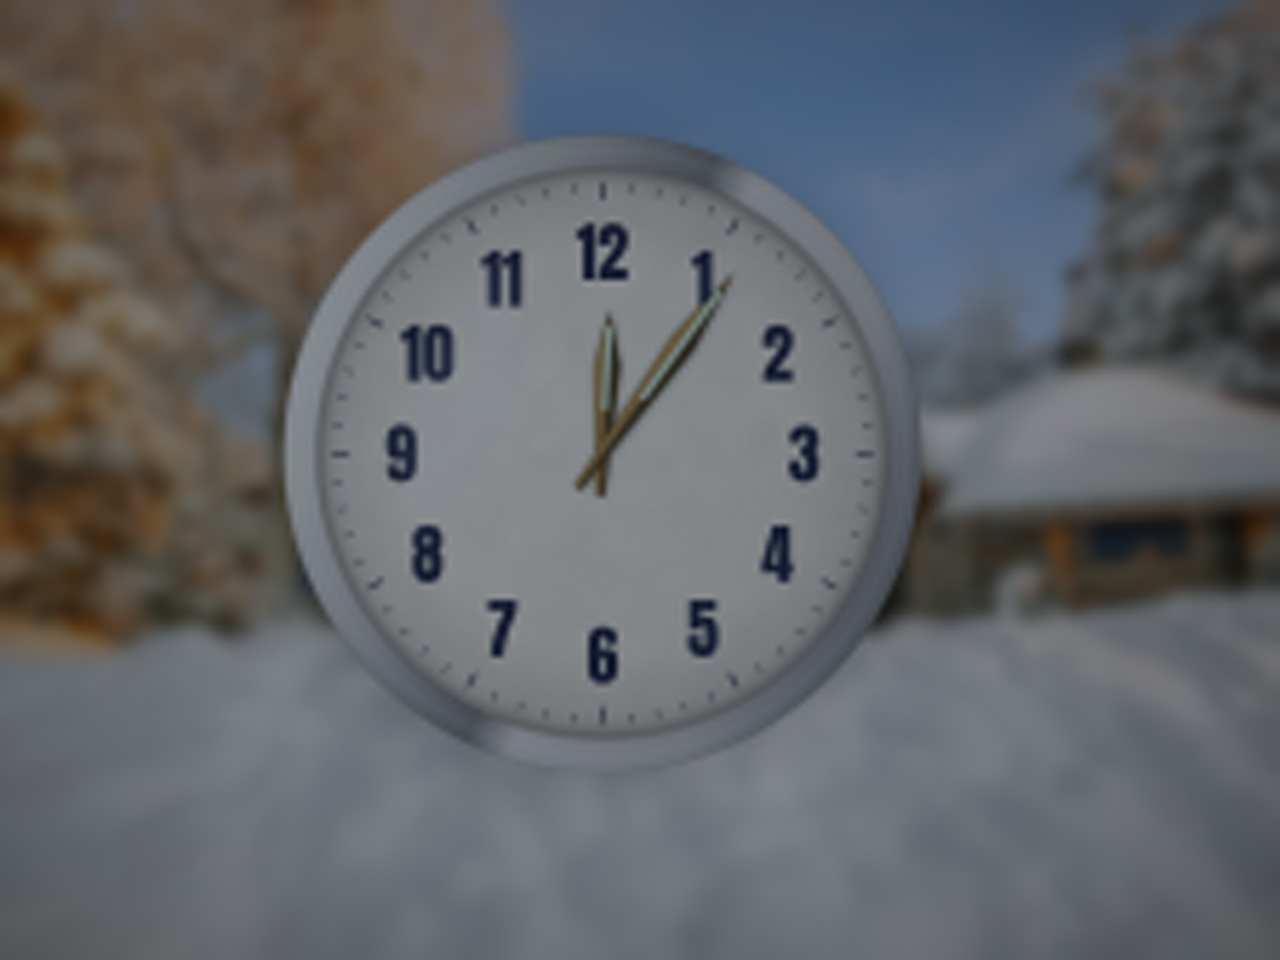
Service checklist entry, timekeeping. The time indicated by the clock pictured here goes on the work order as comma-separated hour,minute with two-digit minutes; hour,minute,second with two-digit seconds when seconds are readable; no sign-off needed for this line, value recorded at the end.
12,06
